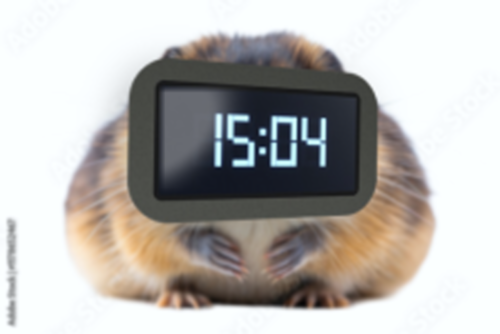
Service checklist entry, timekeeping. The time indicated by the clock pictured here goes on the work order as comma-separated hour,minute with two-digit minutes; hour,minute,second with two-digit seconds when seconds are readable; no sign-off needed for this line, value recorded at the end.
15,04
